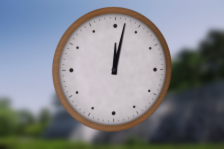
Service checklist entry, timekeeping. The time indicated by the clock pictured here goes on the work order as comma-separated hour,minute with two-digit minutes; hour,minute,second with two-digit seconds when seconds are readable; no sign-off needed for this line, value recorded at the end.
12,02
